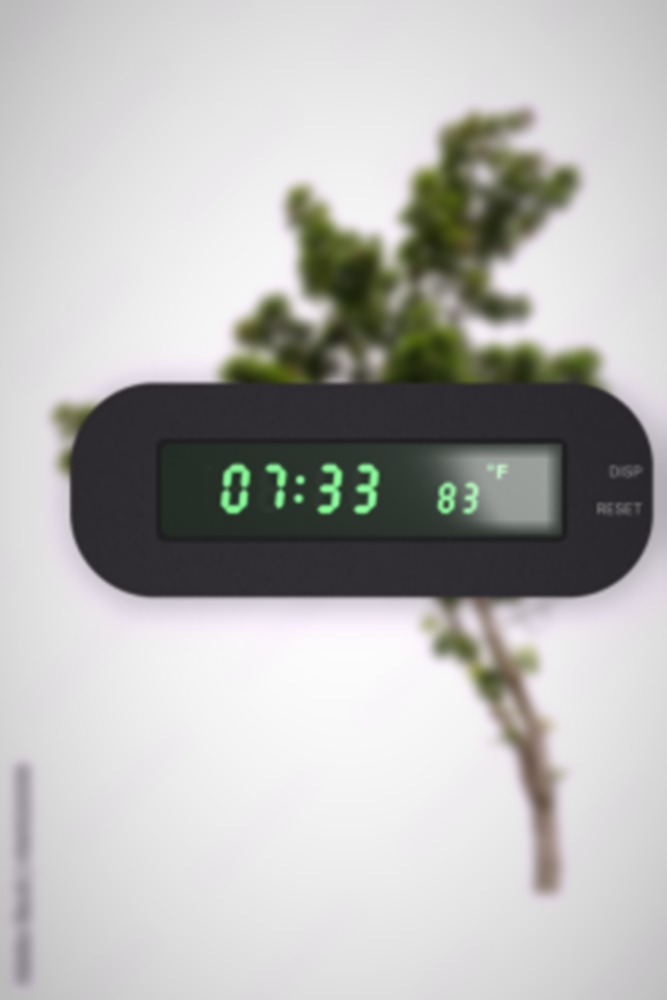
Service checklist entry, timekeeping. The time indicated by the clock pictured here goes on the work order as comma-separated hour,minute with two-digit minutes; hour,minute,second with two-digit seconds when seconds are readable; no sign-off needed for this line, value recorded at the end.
7,33
